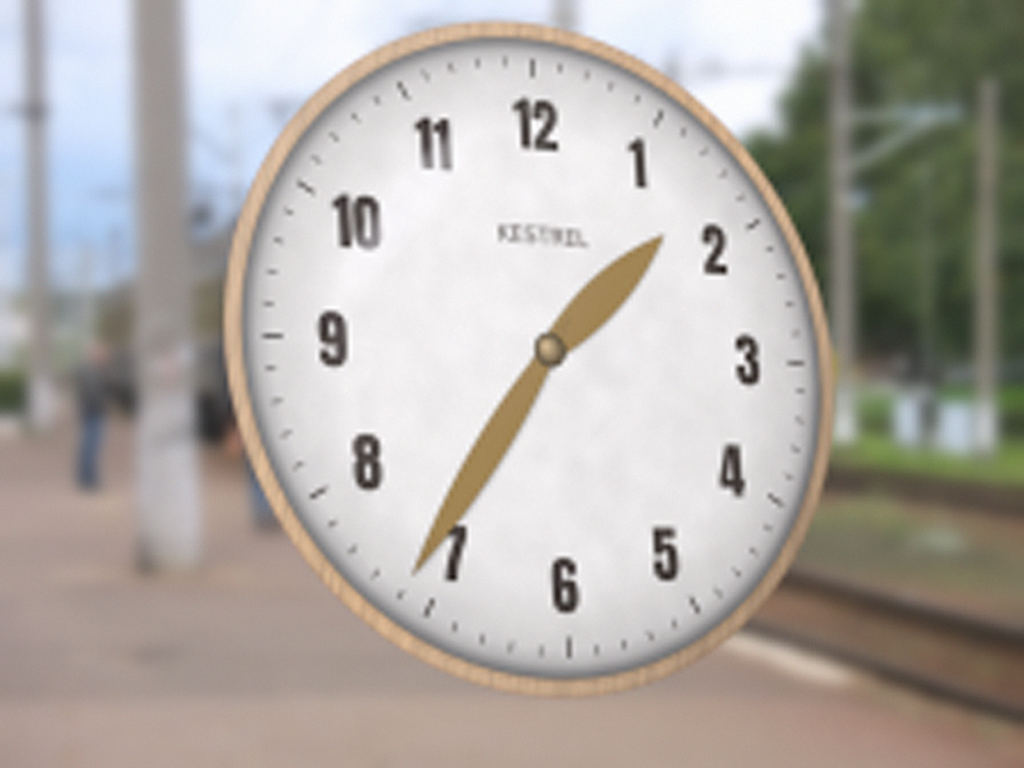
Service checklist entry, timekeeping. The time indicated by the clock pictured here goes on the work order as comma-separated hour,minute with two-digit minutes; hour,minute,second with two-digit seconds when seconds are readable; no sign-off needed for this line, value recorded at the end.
1,36
